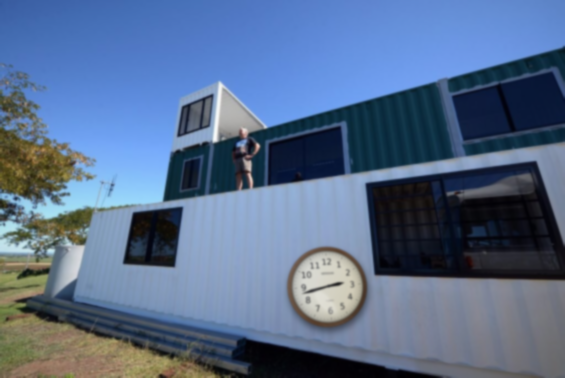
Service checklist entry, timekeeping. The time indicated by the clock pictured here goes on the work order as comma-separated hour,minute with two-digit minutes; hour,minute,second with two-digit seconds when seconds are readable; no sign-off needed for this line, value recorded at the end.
2,43
